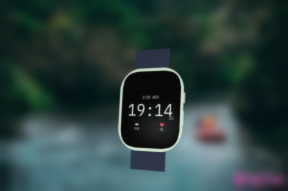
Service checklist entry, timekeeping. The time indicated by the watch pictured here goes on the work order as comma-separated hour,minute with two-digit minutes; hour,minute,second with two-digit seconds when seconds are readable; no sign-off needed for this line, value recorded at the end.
19,14
